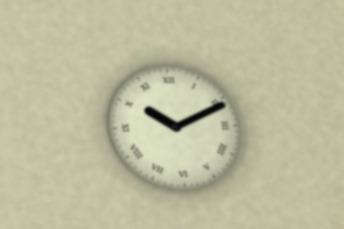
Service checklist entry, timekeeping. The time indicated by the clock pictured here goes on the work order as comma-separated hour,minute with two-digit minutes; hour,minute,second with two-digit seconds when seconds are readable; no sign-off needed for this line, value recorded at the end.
10,11
